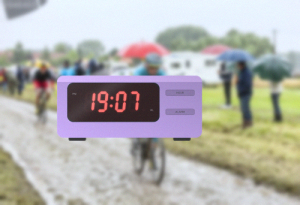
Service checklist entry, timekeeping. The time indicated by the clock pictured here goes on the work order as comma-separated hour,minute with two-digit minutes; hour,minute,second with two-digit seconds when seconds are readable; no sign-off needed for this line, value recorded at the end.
19,07
